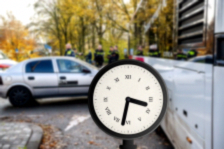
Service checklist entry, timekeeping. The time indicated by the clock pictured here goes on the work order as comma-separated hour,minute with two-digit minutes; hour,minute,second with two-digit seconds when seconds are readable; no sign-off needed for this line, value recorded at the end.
3,32
